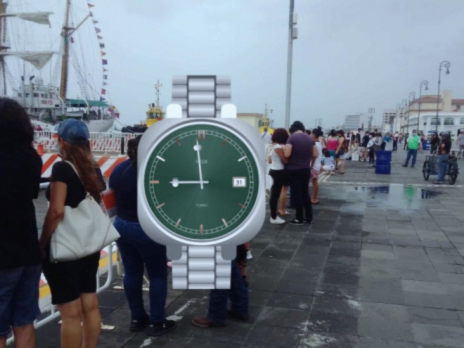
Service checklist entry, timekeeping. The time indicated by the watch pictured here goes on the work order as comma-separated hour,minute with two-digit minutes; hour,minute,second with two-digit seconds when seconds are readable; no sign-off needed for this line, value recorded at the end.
8,59
